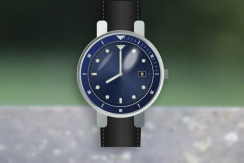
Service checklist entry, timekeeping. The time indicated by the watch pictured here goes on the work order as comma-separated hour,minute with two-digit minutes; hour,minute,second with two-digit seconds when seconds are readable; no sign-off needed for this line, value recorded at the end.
8,00
